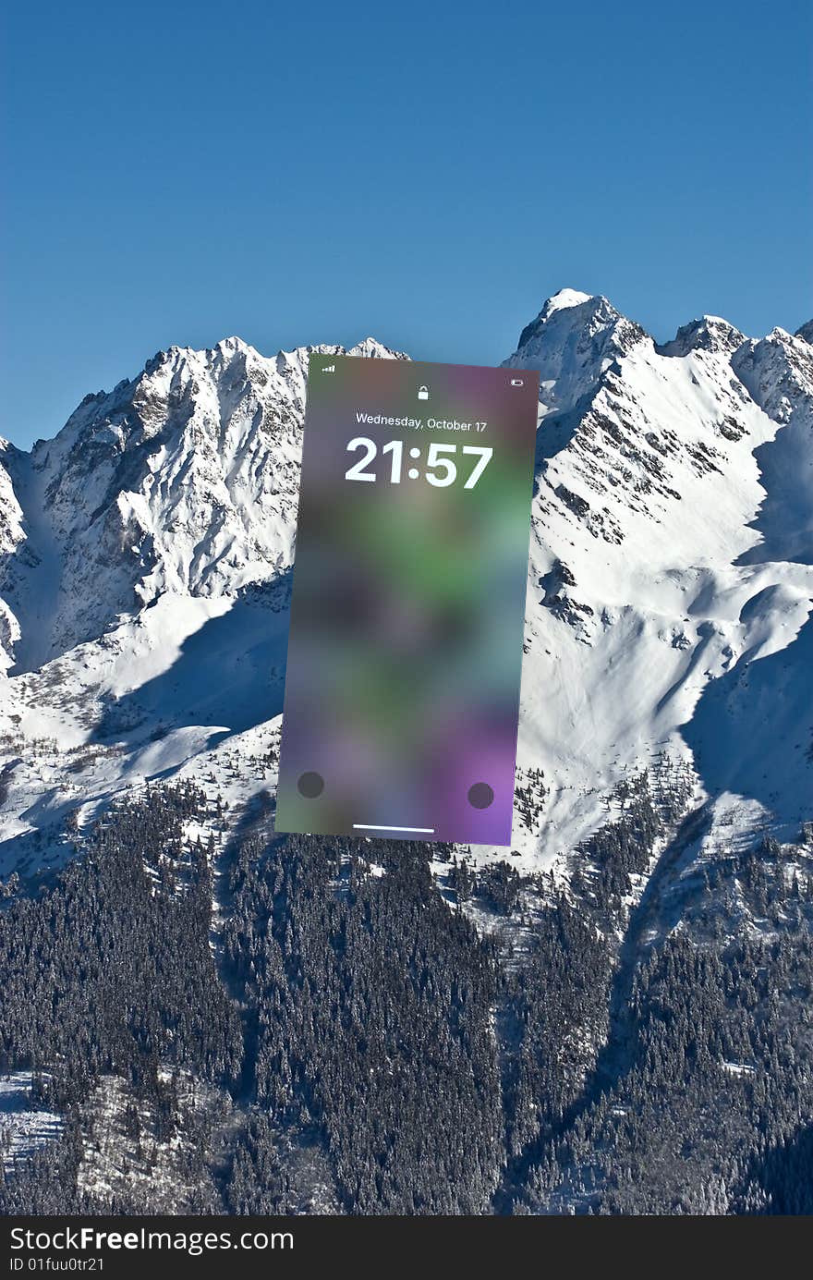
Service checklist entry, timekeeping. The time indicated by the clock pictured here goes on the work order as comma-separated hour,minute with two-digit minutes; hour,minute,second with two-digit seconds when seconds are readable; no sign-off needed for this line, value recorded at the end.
21,57
